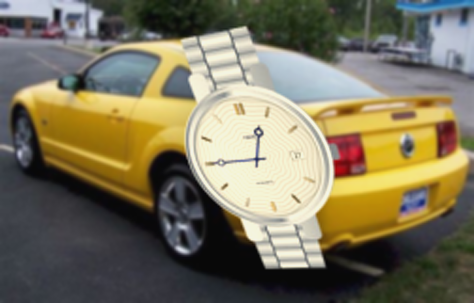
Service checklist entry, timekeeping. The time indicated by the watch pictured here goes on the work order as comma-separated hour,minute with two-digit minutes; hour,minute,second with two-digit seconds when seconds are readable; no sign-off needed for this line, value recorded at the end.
12,45
